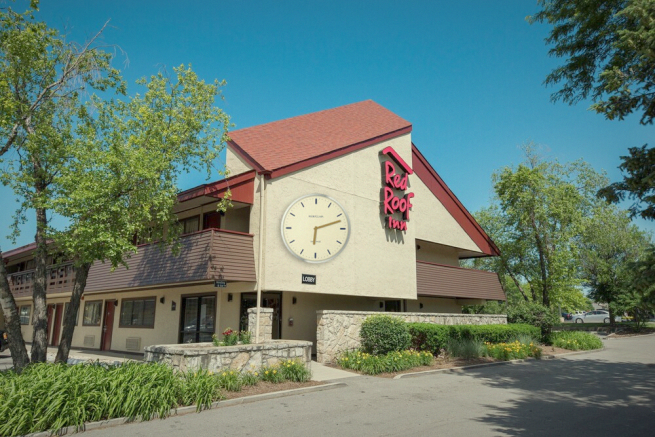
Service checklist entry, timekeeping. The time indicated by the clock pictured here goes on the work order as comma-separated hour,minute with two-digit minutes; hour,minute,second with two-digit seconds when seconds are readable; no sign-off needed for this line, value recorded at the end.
6,12
